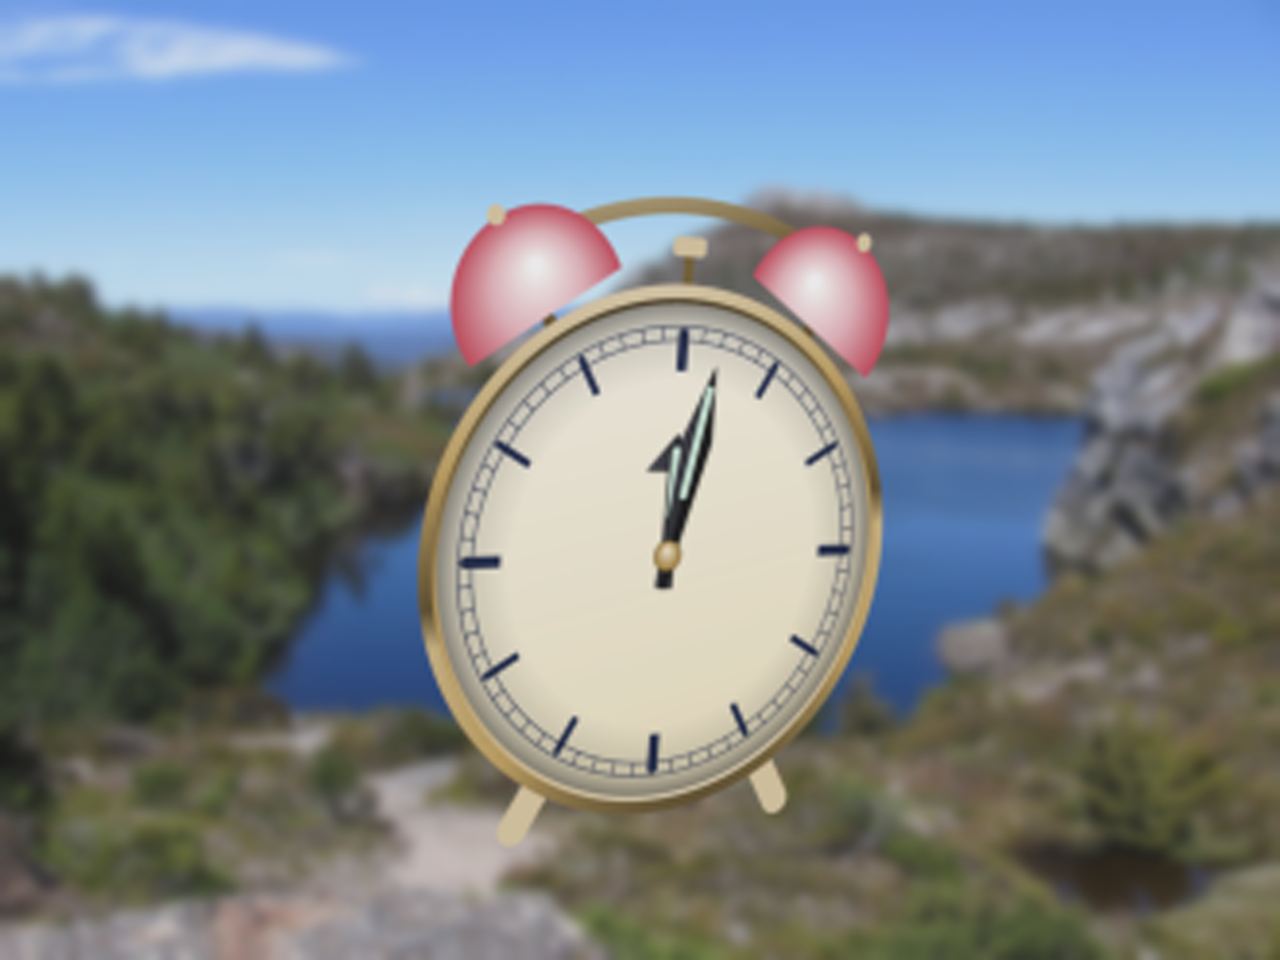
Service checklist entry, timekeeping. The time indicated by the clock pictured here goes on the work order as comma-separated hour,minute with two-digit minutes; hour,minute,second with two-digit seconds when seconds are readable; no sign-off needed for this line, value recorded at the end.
12,02
